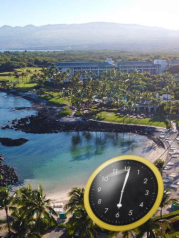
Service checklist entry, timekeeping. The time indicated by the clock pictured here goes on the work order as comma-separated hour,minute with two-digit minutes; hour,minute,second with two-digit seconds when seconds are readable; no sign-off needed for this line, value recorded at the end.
6,01
